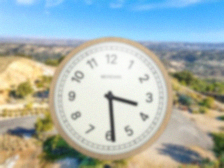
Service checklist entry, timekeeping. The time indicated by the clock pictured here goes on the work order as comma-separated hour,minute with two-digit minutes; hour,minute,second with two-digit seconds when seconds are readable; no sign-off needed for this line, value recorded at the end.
3,29
